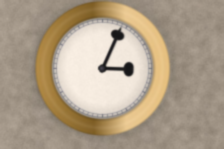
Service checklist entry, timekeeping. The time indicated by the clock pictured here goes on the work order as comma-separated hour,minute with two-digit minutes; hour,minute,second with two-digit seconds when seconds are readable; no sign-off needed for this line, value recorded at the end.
3,04
